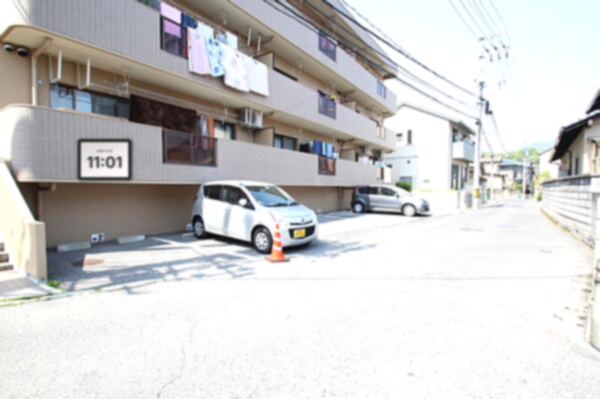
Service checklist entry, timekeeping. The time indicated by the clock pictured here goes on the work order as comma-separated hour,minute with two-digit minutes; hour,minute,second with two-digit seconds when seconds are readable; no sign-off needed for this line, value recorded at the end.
11,01
